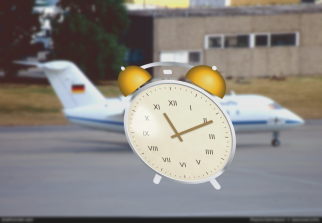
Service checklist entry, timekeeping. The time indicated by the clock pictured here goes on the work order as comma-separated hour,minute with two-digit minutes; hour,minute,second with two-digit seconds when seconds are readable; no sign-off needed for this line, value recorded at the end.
11,11
